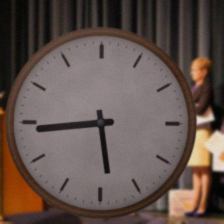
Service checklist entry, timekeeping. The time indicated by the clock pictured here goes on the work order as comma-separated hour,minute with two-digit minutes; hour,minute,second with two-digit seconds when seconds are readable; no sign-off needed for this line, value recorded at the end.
5,44
